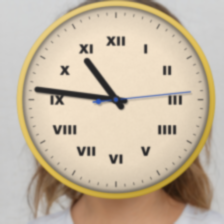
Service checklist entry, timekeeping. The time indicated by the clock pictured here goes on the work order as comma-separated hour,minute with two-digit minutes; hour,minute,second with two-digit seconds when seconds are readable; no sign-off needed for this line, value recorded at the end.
10,46,14
